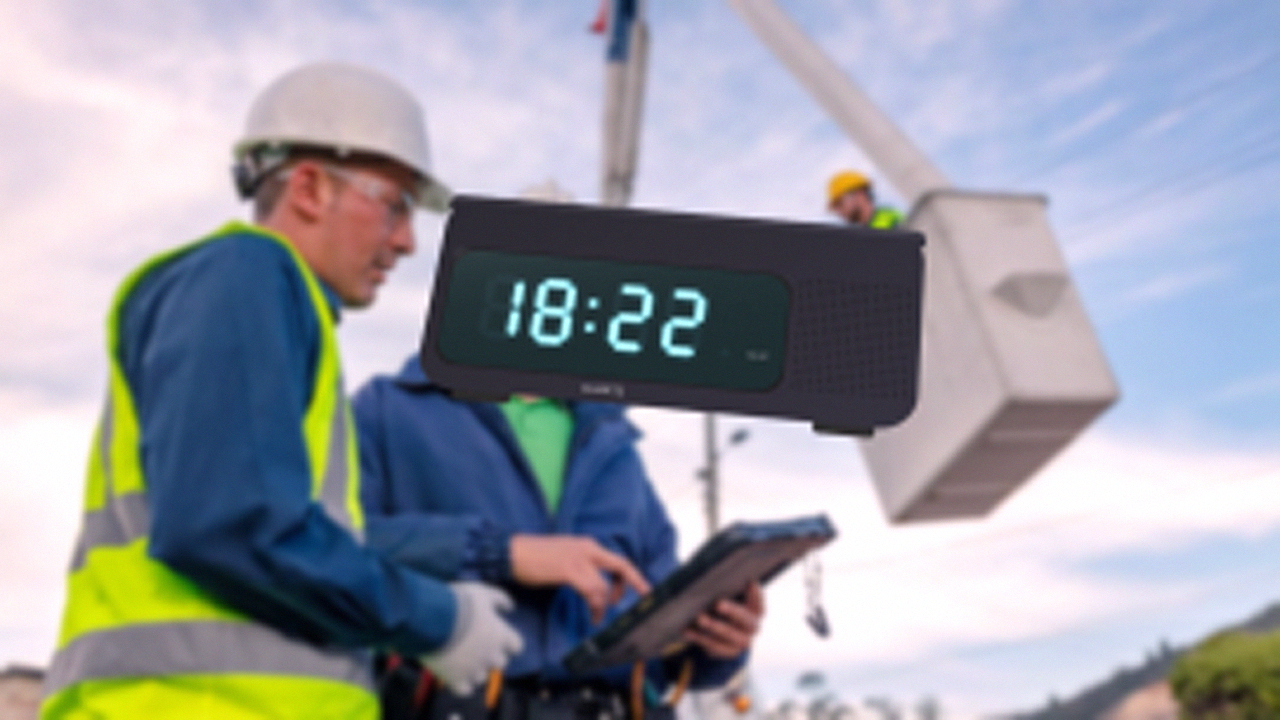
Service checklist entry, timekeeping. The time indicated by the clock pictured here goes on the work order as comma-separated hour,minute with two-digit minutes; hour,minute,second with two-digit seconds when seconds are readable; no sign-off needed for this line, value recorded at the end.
18,22
